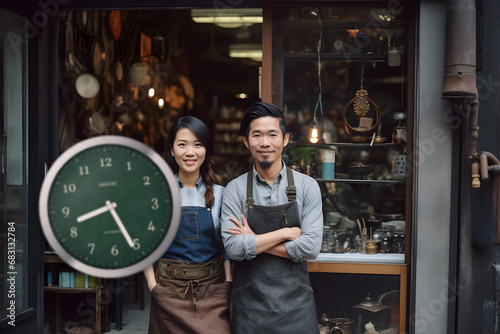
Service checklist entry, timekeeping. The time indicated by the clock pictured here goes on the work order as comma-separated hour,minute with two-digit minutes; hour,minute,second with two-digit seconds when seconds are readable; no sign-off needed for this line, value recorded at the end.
8,26
